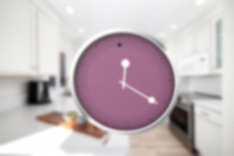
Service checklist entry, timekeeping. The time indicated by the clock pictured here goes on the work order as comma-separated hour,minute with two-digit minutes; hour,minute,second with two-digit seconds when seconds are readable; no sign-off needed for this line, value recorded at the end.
12,21
